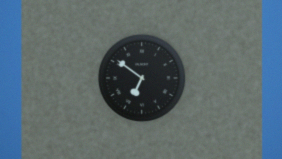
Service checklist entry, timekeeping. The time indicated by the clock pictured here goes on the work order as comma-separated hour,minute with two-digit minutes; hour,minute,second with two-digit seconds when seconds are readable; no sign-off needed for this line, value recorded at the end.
6,51
